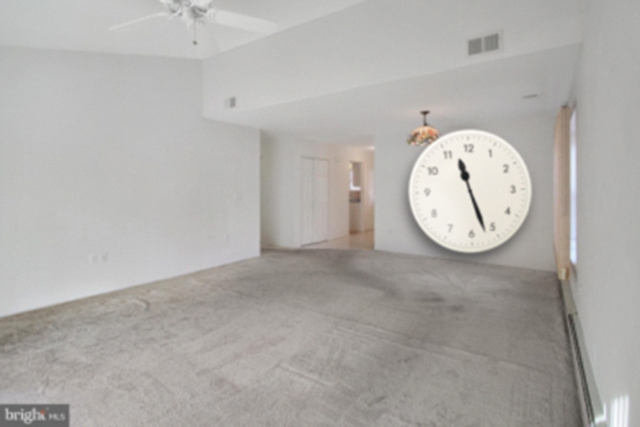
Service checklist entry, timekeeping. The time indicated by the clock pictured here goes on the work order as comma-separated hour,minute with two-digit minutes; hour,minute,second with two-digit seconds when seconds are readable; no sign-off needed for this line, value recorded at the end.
11,27
